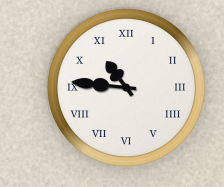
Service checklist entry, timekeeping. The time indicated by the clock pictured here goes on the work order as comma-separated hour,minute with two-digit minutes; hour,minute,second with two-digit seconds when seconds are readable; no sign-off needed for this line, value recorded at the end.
10,46
